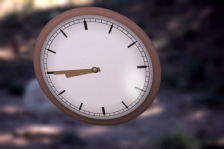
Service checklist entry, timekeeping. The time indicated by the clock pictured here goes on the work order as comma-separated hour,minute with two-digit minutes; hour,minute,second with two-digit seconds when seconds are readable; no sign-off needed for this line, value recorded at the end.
8,45
